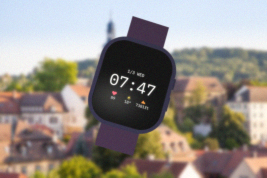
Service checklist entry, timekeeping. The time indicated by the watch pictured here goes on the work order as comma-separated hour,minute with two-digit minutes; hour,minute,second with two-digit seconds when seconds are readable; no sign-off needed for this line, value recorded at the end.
7,47
